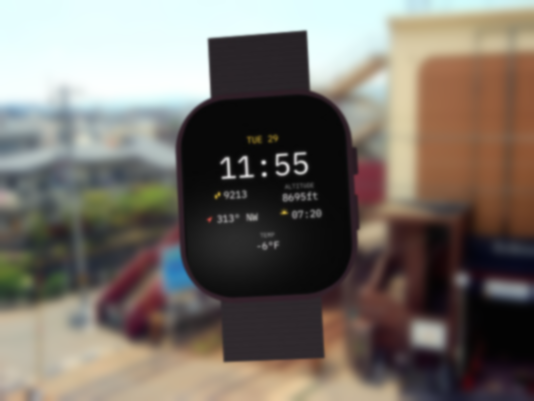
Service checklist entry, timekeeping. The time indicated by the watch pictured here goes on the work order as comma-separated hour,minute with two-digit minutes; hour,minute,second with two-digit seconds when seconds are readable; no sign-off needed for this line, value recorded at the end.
11,55
